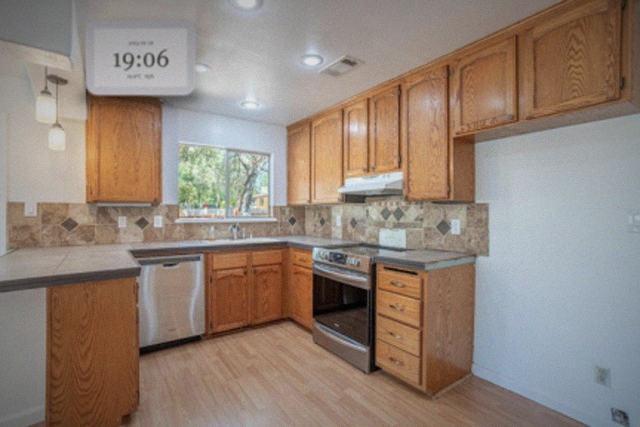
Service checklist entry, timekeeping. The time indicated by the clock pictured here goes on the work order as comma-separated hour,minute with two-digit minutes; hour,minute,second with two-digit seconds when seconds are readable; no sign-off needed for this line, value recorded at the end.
19,06
